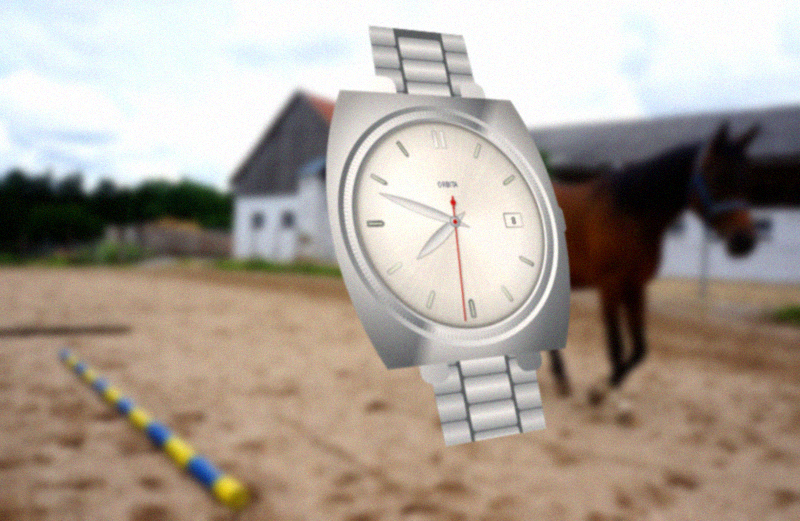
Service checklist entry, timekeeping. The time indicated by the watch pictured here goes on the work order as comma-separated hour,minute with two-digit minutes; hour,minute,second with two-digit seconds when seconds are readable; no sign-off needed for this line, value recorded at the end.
7,48,31
